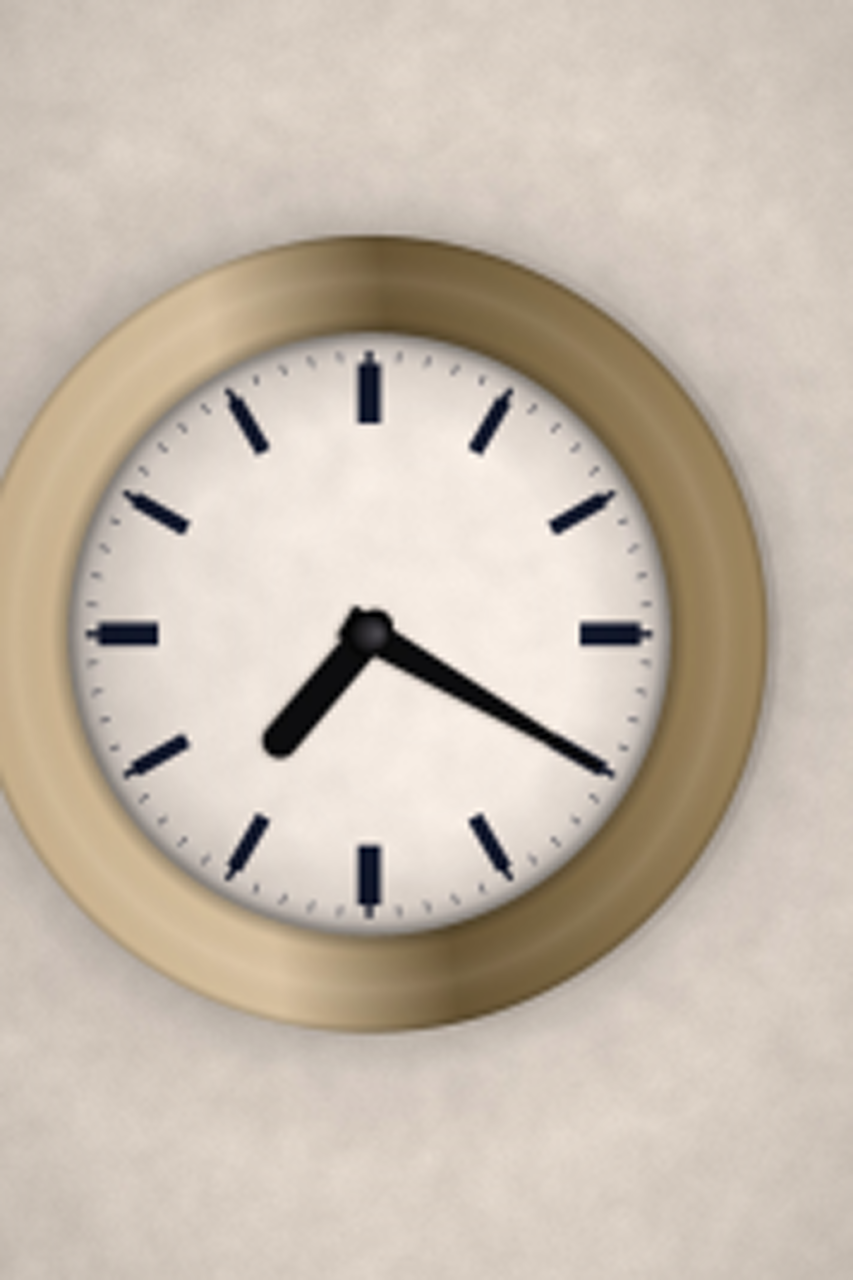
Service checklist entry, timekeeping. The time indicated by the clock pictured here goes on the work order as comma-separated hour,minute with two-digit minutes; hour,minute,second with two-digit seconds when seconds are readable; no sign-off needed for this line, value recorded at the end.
7,20
